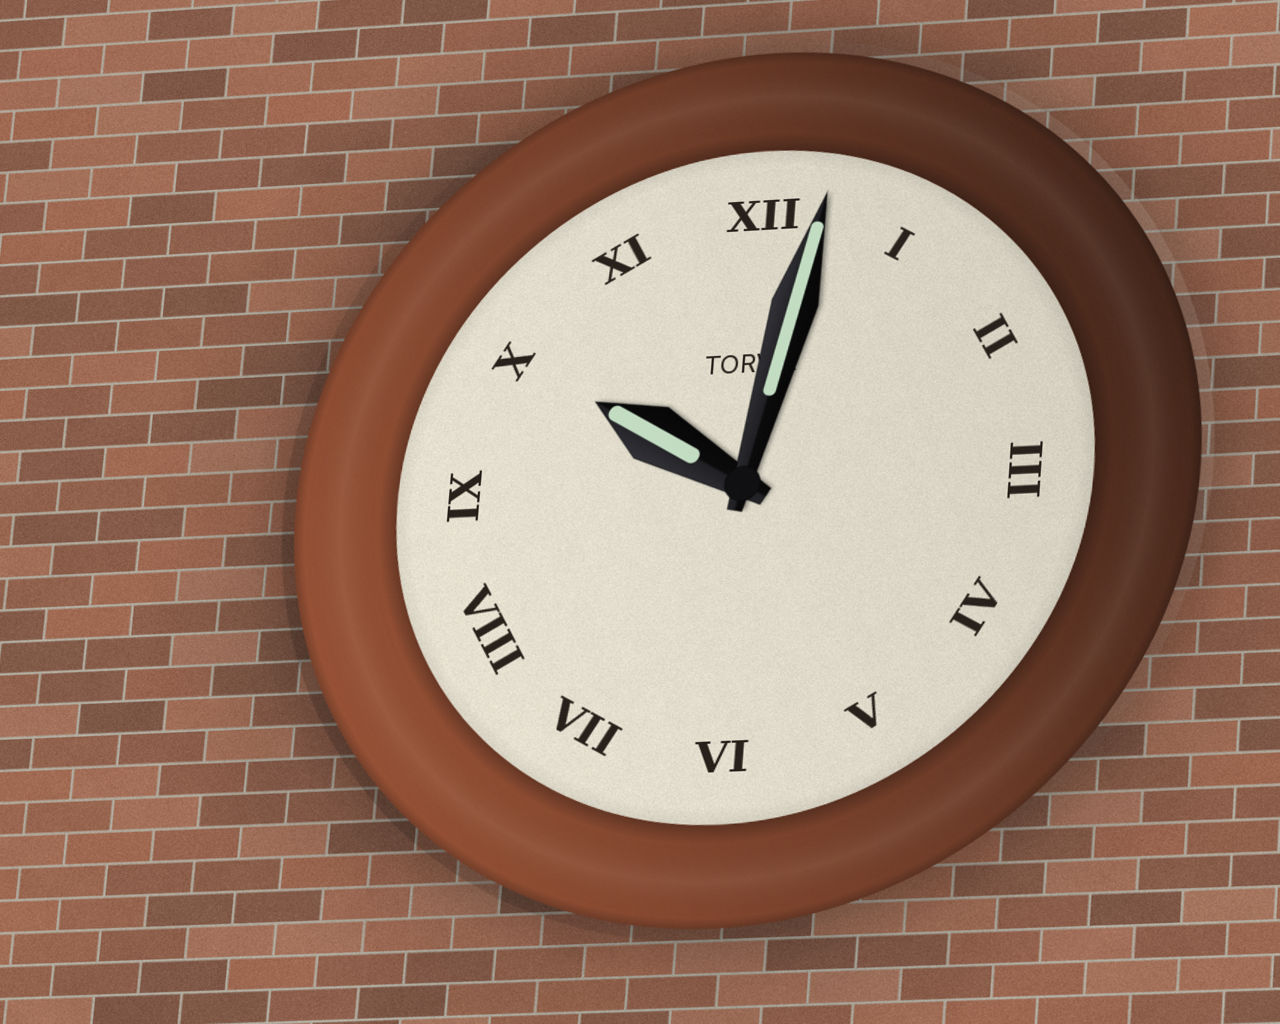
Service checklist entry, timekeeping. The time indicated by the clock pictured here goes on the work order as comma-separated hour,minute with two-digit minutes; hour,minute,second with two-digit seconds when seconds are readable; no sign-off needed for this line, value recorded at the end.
10,02
